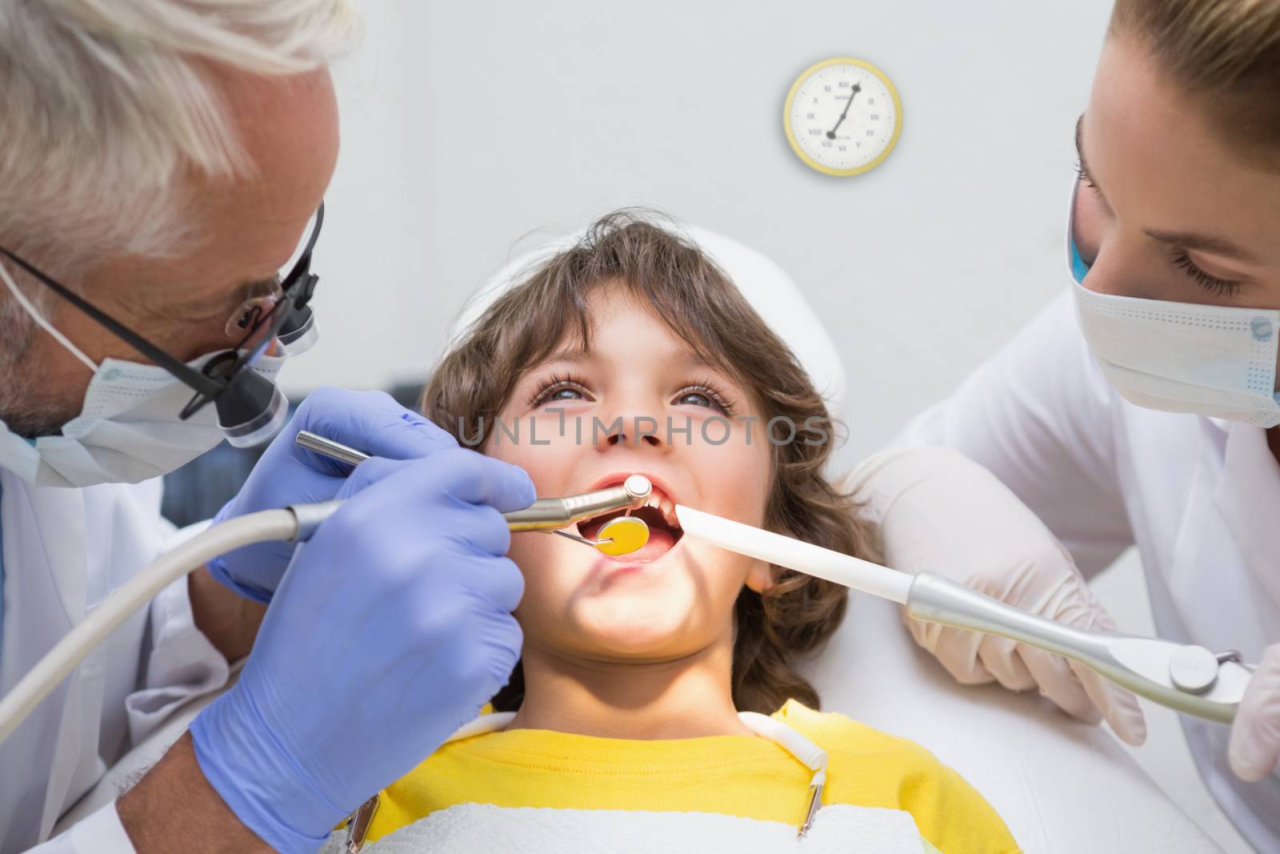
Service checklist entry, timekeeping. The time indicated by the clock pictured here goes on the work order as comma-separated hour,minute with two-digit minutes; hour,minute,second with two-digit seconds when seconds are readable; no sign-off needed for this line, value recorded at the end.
7,04
